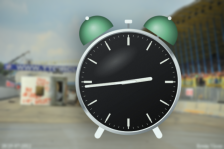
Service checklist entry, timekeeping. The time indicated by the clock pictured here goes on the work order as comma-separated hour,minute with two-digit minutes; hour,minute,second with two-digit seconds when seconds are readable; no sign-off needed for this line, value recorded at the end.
2,44
